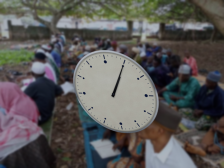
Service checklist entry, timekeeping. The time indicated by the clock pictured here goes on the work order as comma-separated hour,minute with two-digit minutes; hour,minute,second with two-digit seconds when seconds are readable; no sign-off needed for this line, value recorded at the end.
1,05
